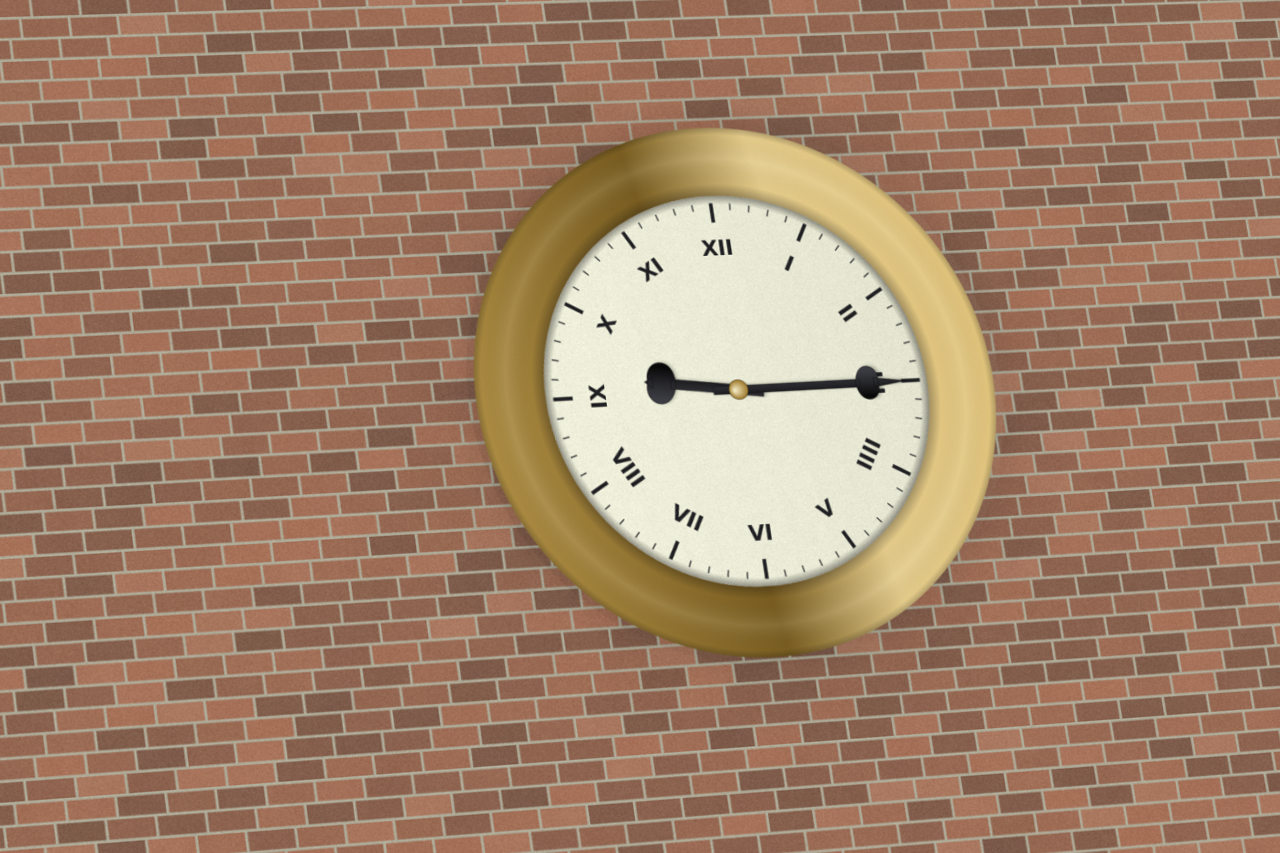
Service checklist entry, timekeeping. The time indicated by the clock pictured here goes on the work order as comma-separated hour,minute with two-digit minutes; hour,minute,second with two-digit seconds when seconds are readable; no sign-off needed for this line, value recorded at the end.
9,15
